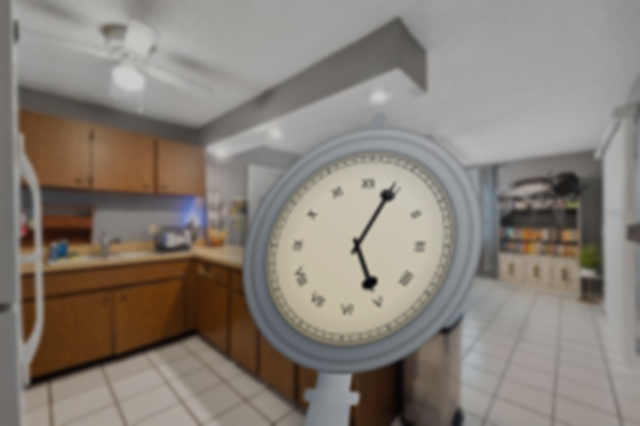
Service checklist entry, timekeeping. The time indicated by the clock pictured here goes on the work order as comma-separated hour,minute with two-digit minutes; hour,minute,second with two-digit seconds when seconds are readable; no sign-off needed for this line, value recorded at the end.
5,04
